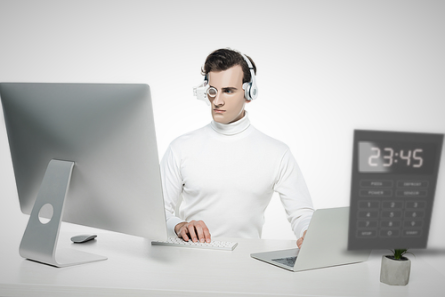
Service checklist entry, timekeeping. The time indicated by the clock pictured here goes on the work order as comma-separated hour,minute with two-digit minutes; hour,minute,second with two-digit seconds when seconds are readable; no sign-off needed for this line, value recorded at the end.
23,45
